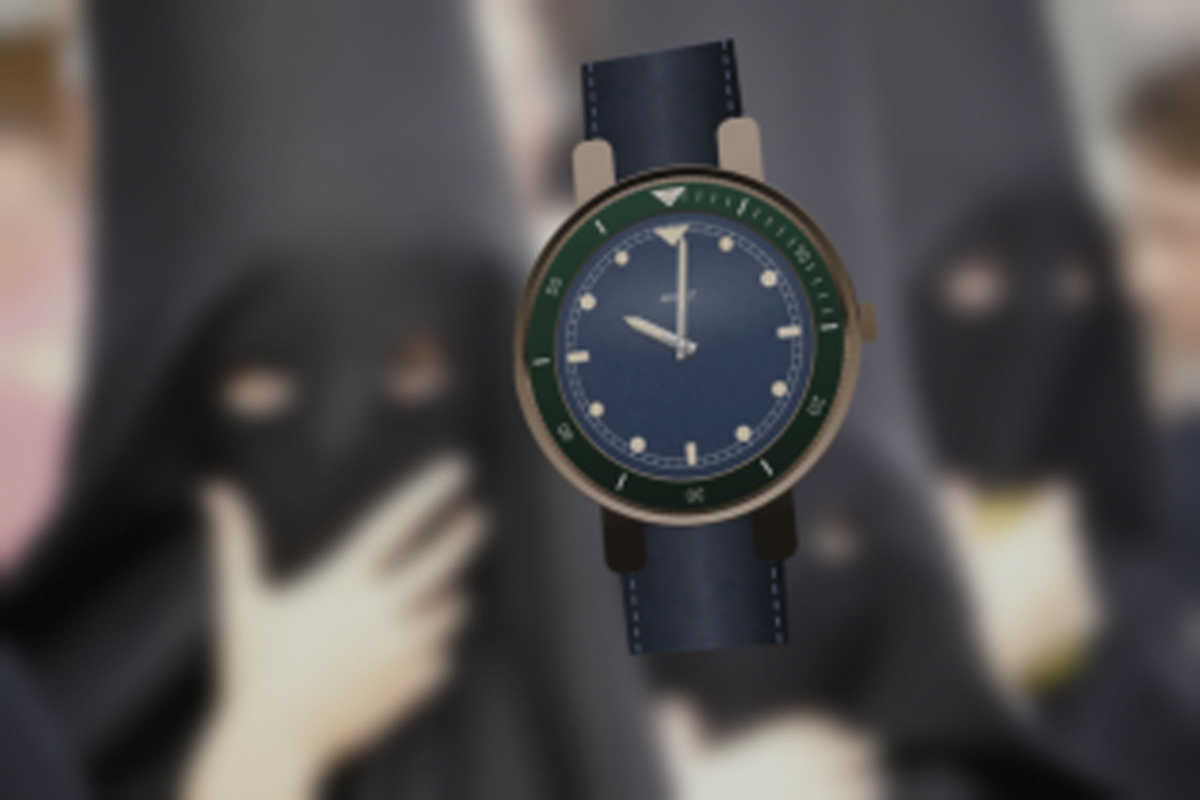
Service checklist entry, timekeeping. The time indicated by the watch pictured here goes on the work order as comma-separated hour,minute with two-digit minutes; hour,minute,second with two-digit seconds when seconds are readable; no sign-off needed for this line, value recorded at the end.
10,01
